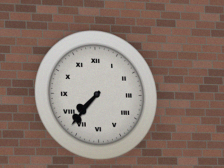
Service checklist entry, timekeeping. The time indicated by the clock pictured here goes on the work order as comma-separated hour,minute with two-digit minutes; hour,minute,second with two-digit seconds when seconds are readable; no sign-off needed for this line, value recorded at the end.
7,37
